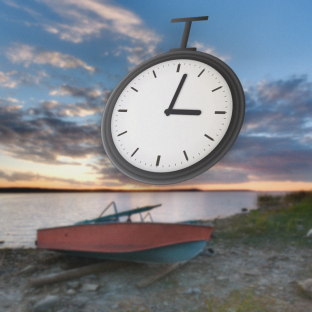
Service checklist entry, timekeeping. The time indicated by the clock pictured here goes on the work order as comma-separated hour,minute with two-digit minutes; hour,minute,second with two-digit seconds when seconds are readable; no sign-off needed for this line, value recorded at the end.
3,02
